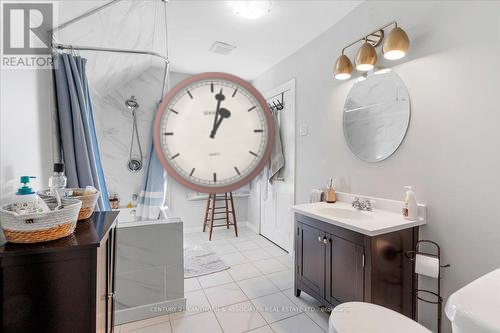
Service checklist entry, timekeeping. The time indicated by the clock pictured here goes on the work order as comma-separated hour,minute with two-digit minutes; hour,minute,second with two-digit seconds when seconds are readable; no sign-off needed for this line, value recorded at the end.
1,02
